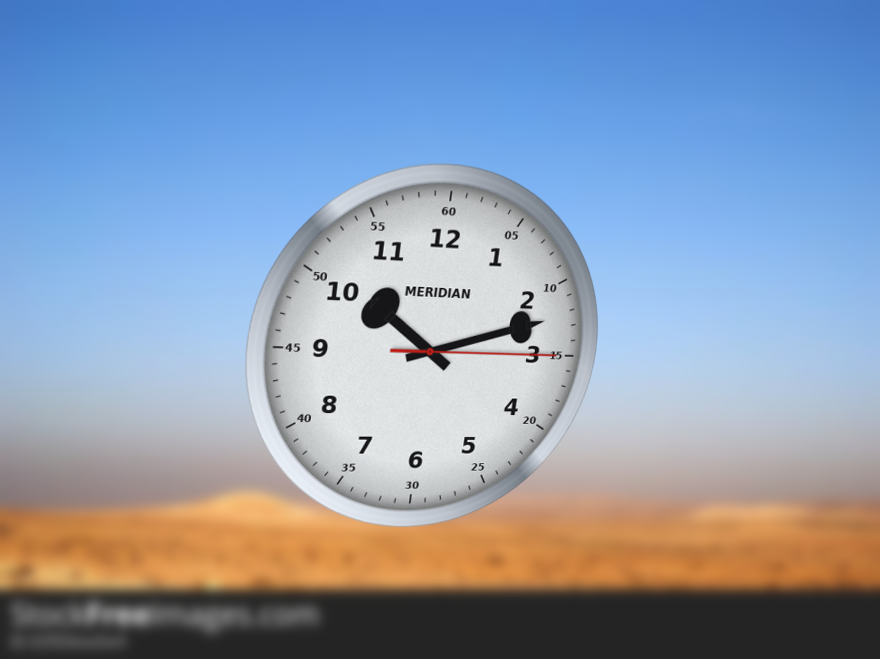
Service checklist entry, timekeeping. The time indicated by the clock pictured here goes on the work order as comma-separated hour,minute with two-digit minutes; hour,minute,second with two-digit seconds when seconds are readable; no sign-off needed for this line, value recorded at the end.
10,12,15
